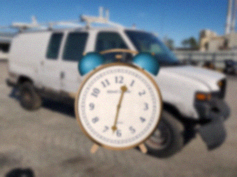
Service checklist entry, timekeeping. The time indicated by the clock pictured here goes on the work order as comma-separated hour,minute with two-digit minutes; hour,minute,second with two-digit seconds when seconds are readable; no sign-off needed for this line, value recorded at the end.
12,32
